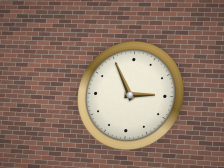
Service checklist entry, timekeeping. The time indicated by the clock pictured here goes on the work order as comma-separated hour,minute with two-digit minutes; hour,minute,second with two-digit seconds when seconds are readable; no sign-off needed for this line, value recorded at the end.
2,55
